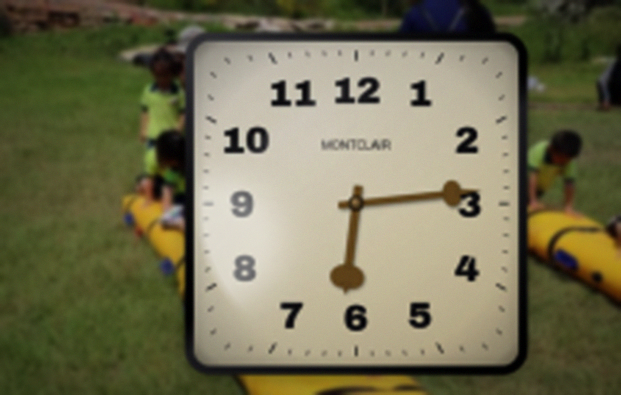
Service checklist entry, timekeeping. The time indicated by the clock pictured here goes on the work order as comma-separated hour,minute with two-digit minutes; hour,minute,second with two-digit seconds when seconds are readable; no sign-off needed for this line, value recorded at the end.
6,14
